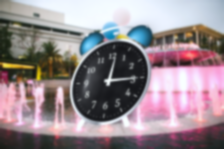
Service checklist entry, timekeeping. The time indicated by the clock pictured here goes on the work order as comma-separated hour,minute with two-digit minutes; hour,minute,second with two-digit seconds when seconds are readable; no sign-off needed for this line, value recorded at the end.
12,15
